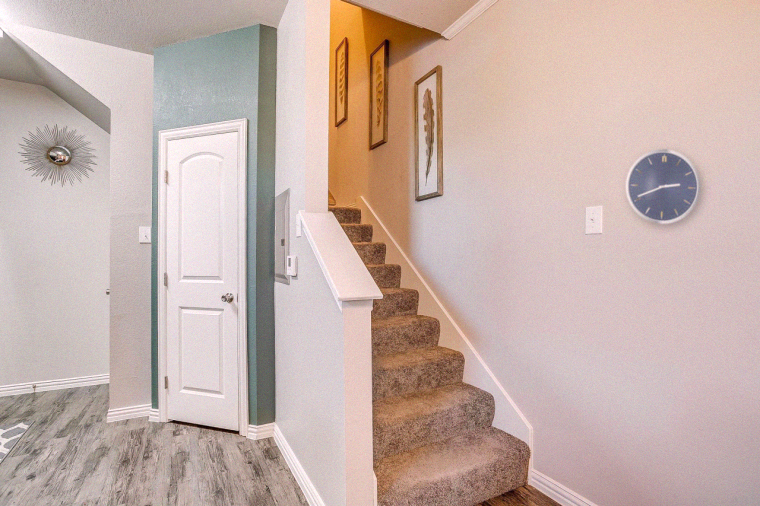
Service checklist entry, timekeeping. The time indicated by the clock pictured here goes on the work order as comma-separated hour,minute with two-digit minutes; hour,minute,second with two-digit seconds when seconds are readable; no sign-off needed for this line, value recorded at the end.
2,41
